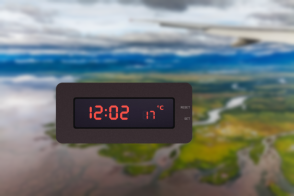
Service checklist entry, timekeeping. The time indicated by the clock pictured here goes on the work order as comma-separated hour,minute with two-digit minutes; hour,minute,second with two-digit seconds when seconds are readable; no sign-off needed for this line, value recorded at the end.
12,02
